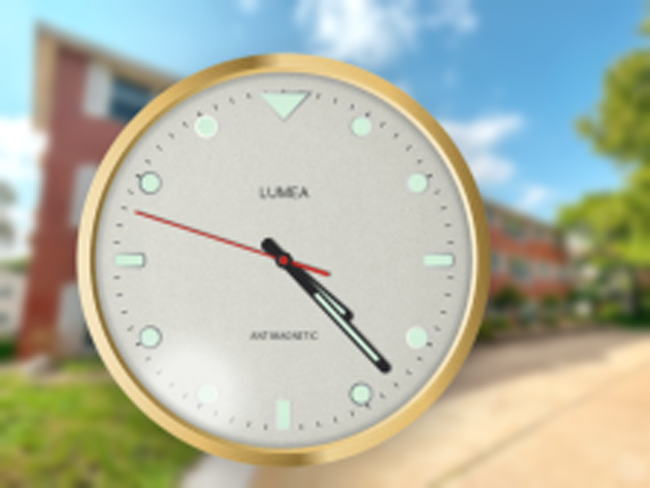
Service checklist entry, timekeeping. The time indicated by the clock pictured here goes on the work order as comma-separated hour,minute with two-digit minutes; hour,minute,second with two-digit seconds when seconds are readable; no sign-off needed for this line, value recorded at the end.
4,22,48
